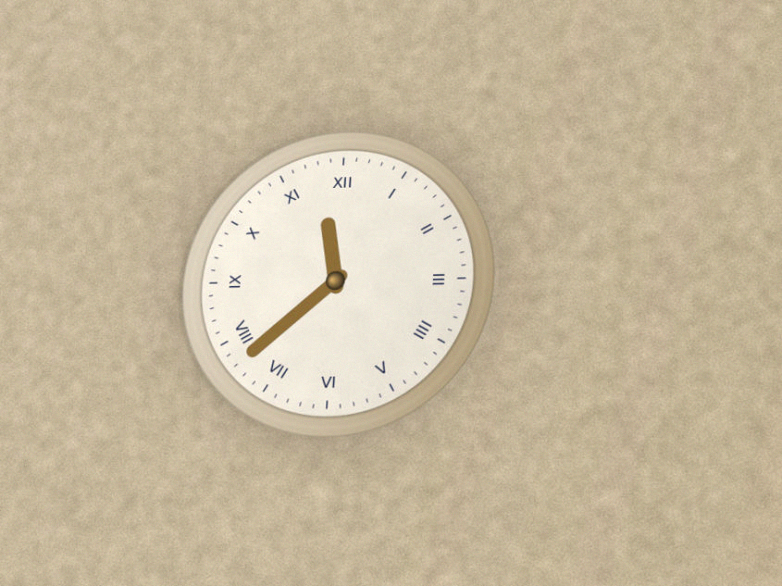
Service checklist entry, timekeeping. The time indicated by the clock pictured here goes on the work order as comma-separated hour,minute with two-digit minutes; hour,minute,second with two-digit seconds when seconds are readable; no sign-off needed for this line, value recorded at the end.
11,38
